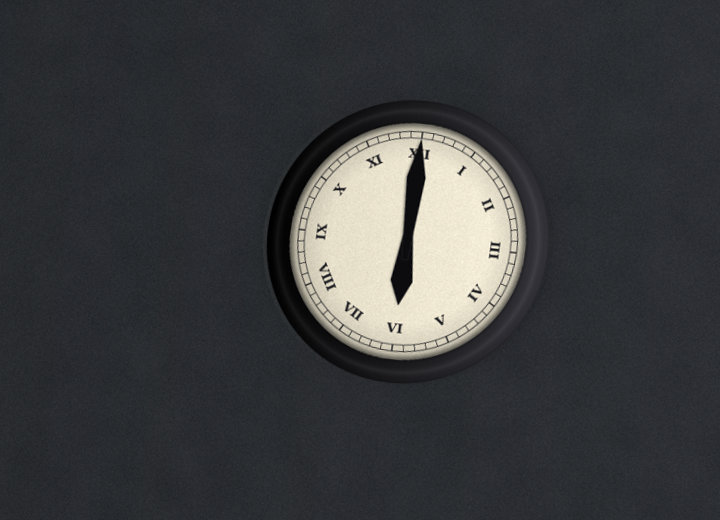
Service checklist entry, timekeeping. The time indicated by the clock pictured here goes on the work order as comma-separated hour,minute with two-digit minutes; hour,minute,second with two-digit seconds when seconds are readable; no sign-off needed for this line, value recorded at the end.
6,00
